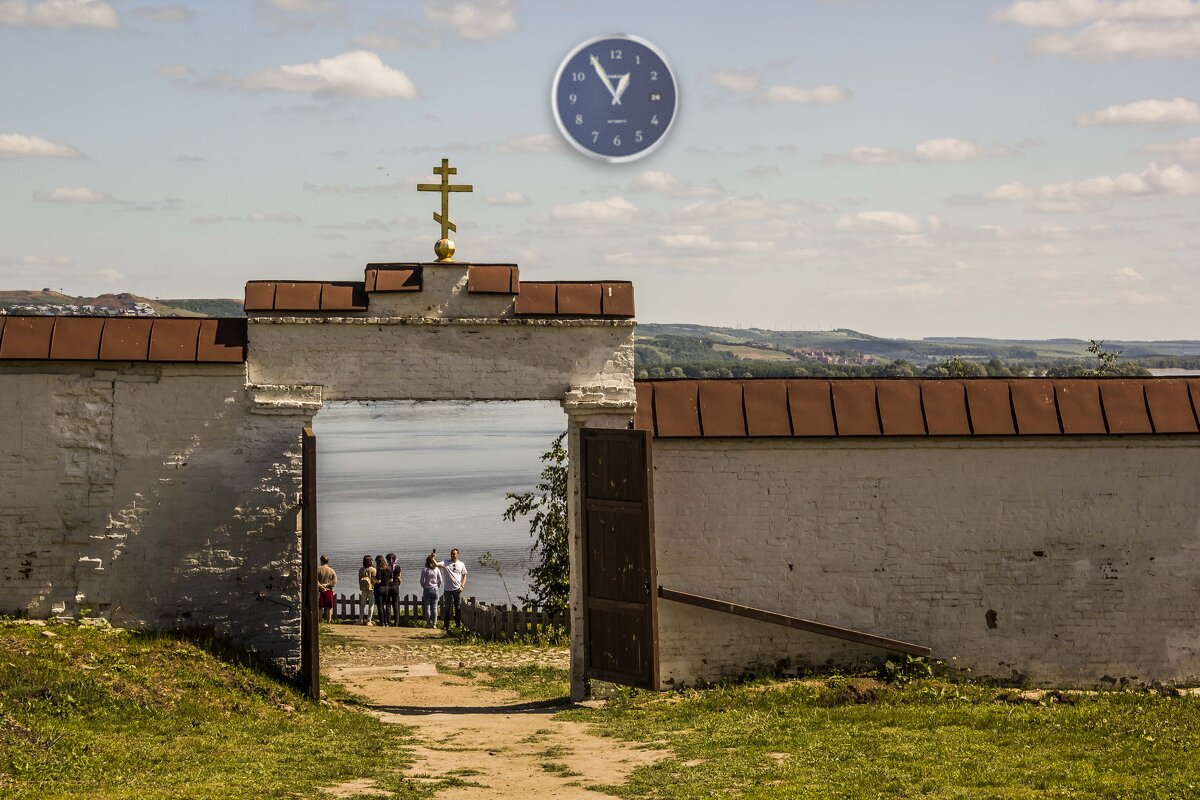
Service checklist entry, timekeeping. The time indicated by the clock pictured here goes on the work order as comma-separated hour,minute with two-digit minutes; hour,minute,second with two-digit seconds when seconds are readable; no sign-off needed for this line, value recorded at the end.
12,55
